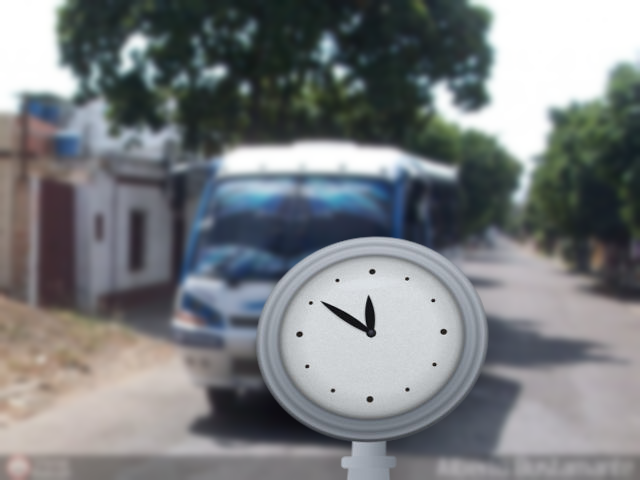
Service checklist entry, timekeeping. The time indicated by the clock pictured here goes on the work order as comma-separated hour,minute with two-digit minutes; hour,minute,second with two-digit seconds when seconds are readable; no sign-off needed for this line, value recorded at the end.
11,51
